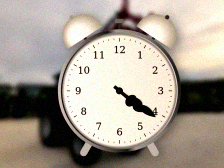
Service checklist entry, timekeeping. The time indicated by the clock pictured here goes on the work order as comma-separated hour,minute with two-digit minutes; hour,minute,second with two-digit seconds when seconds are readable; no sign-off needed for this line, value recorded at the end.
4,21
